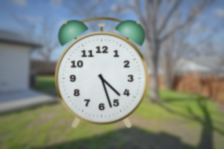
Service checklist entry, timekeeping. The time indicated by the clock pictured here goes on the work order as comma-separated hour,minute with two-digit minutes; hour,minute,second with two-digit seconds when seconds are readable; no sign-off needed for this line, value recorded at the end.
4,27
